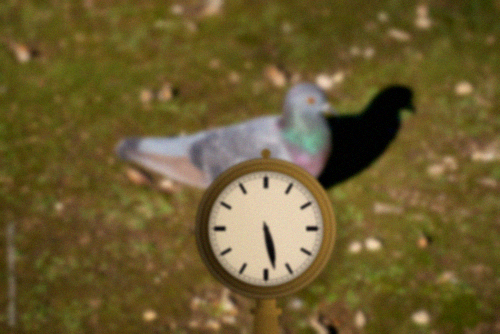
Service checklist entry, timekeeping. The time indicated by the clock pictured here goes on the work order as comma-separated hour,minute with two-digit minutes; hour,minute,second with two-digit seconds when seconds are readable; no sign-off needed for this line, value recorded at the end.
5,28
